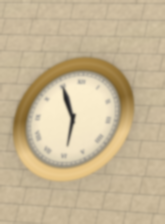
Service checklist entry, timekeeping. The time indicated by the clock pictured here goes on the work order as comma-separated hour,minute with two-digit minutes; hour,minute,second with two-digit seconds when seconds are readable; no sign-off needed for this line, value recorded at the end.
5,55
